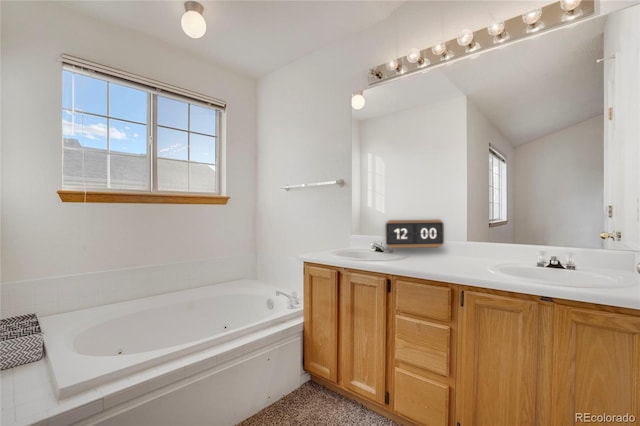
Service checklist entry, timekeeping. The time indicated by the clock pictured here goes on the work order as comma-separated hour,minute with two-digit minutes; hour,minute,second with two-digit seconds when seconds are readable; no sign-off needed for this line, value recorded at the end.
12,00
